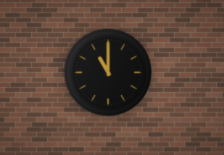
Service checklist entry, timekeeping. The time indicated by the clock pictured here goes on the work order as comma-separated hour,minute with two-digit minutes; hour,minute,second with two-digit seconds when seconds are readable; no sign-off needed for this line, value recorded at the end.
11,00
